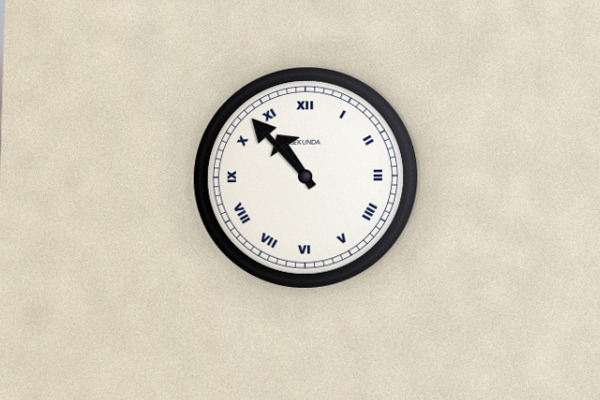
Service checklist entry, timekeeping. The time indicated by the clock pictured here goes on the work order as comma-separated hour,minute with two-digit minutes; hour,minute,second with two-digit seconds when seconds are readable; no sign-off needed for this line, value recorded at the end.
10,53
